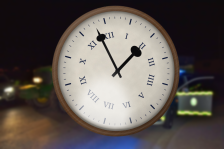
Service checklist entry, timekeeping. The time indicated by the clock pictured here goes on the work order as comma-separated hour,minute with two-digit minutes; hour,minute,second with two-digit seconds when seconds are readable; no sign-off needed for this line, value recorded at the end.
1,58
